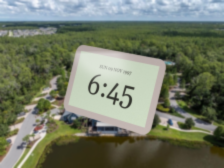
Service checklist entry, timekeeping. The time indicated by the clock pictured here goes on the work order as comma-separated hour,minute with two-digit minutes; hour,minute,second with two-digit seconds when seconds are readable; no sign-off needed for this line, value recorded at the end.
6,45
